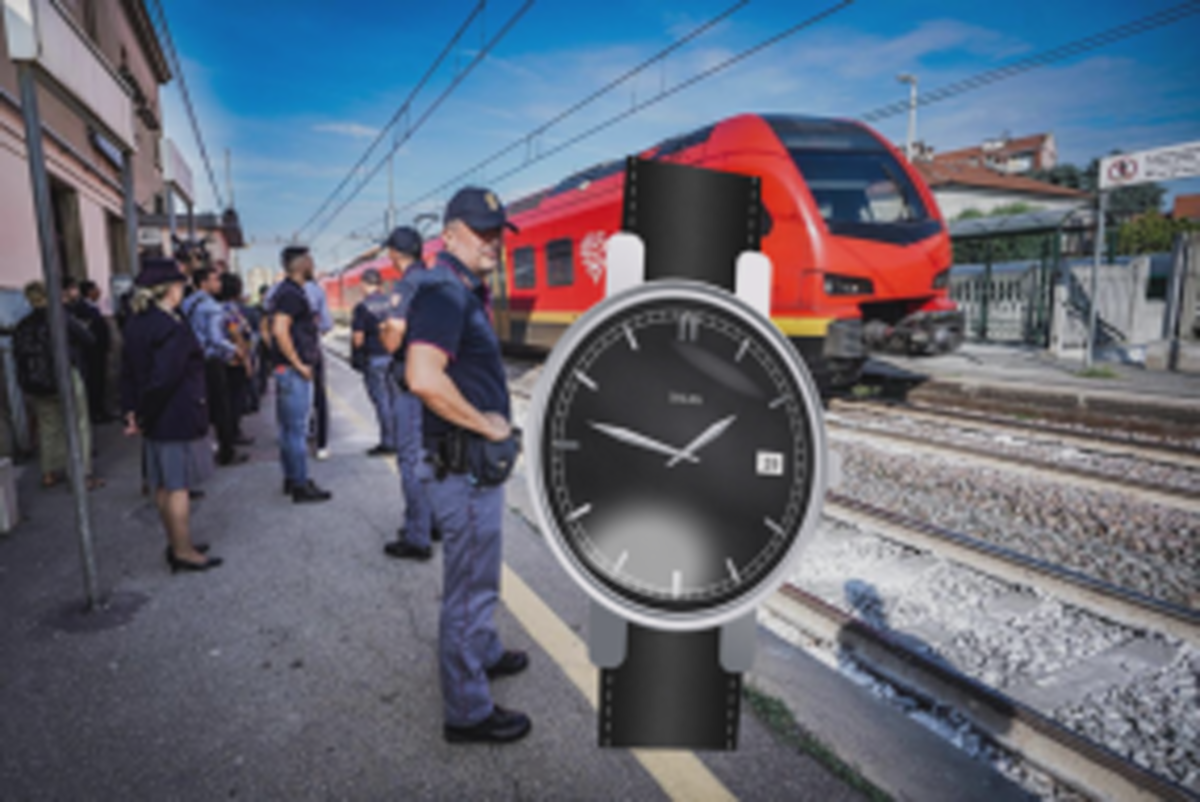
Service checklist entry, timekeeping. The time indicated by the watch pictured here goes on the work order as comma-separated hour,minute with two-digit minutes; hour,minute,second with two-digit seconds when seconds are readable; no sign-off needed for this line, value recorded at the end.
1,47
